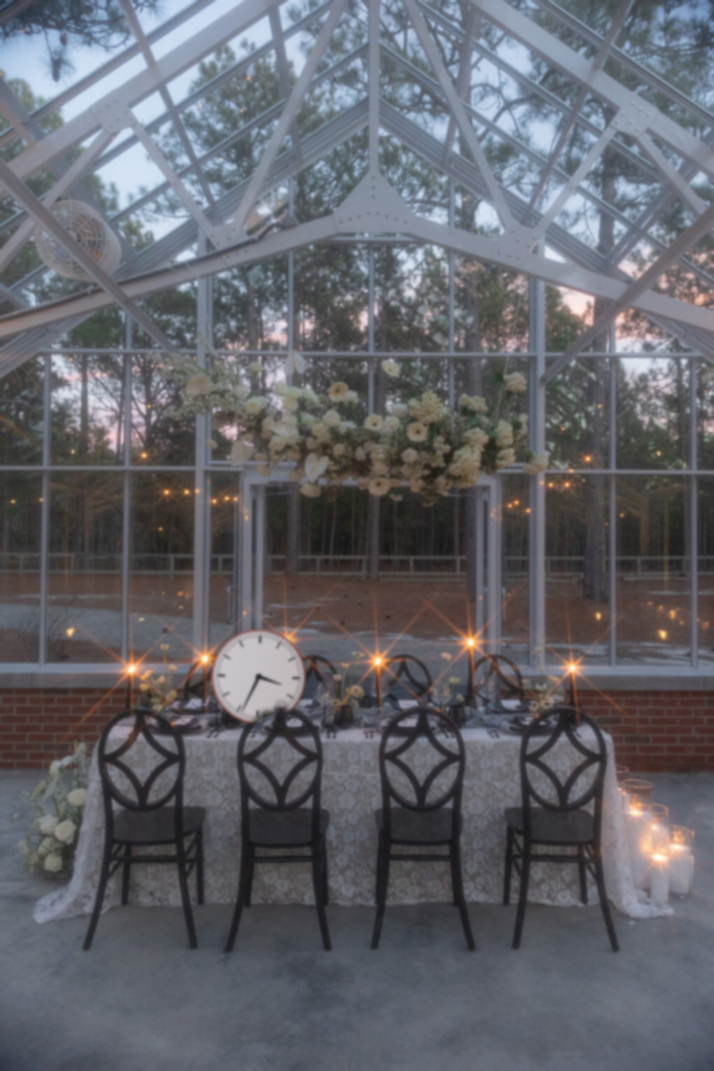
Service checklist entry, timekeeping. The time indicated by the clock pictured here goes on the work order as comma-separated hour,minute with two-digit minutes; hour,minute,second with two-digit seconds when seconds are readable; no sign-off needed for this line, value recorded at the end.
3,34
